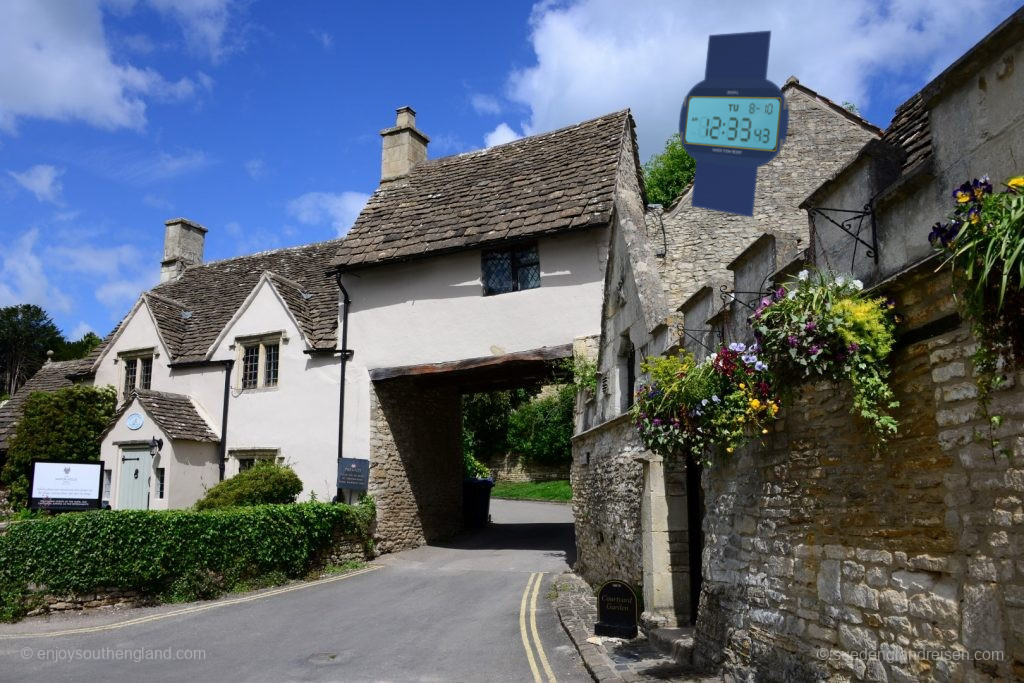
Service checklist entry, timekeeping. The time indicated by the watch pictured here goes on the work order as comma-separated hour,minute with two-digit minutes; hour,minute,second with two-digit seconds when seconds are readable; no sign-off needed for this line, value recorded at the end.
12,33,43
